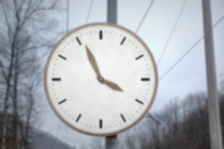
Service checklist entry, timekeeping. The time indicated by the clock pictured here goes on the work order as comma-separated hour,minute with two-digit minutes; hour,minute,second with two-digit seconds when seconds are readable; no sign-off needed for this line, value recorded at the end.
3,56
